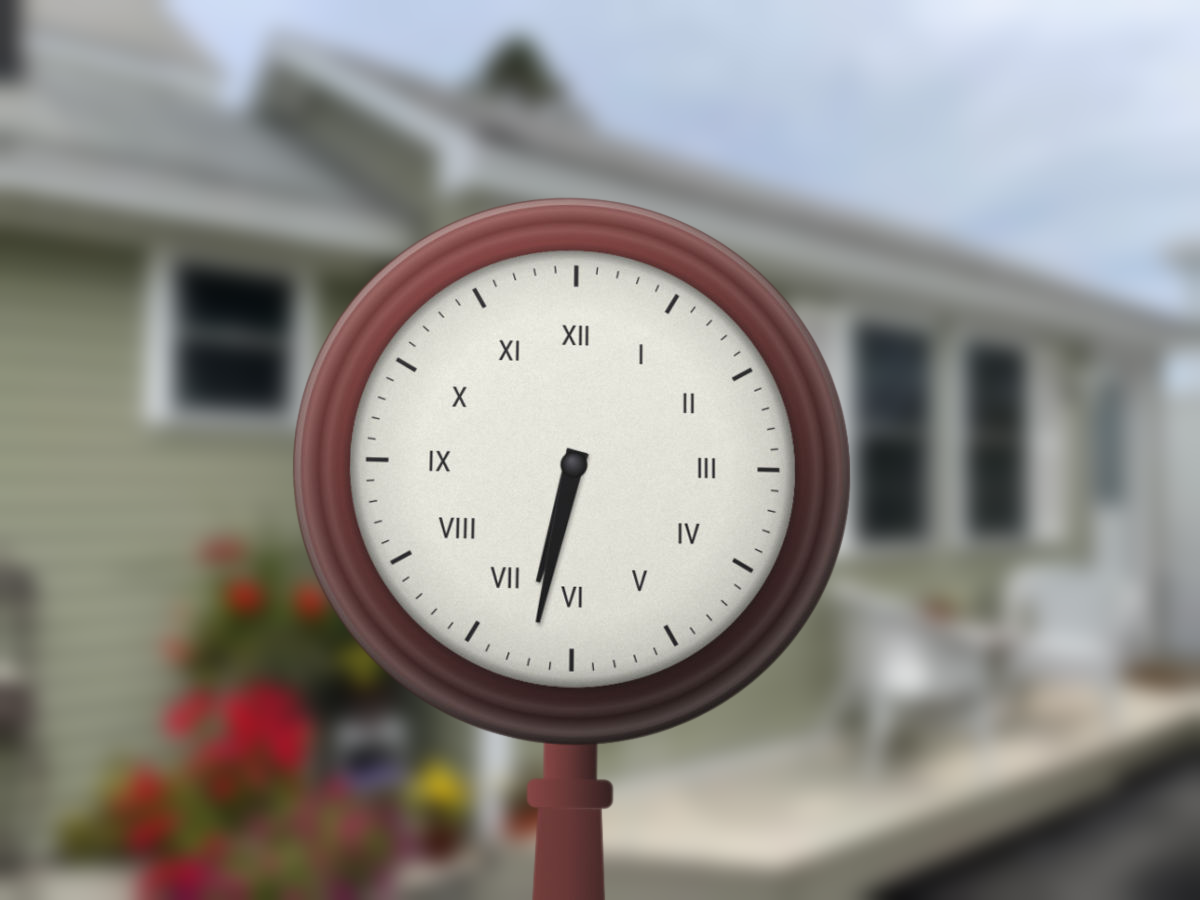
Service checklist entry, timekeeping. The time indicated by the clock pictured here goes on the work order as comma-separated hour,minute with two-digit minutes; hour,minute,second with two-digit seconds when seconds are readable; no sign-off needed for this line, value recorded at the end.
6,32
